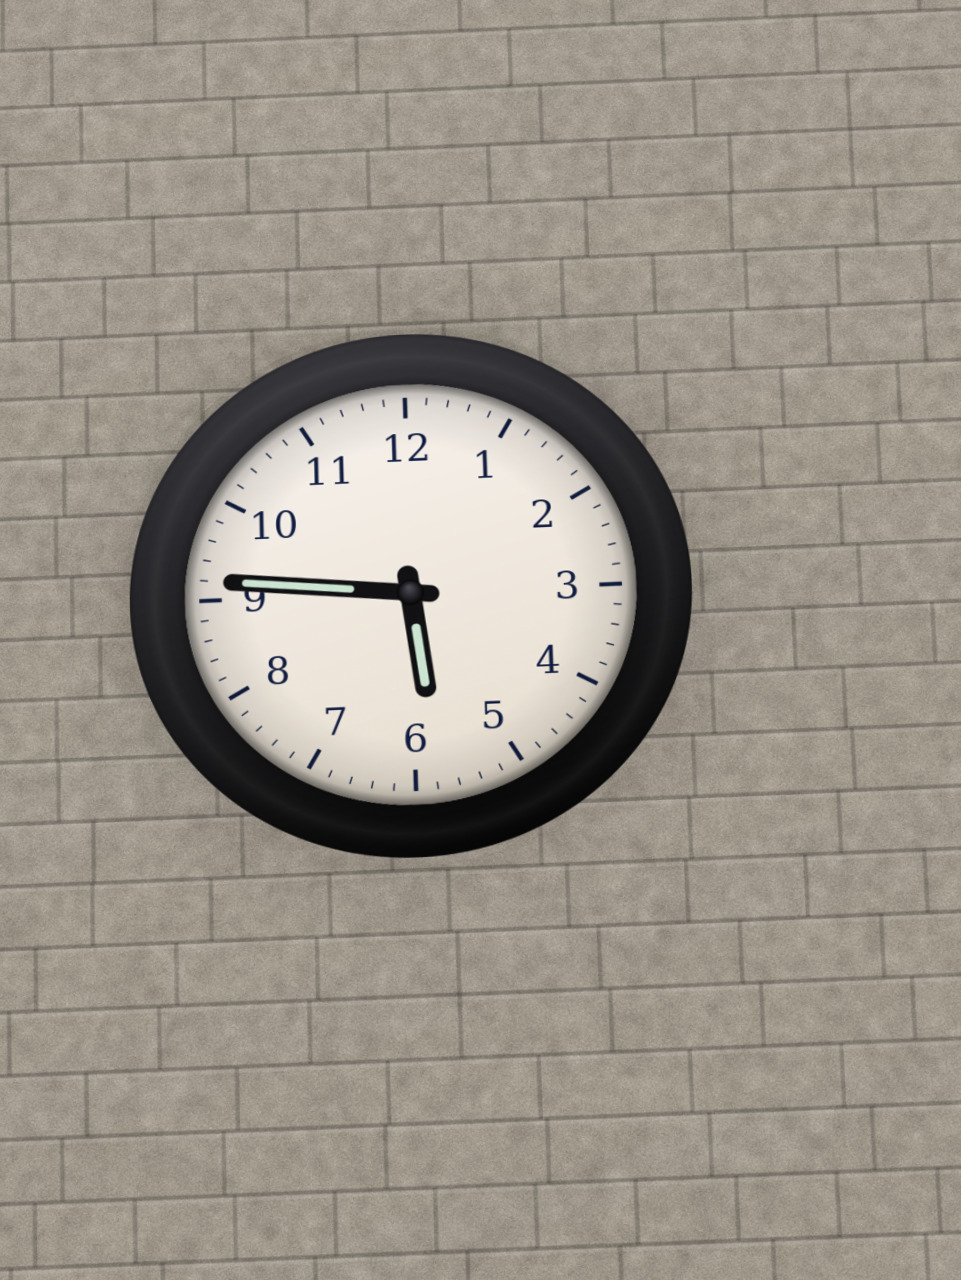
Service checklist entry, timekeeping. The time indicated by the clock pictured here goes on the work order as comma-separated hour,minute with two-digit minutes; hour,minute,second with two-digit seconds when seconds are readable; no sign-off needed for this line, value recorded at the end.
5,46
